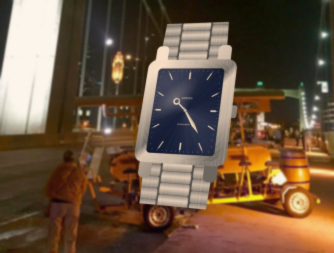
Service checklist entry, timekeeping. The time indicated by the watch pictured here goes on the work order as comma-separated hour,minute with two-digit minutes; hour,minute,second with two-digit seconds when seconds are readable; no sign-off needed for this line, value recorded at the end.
10,24
